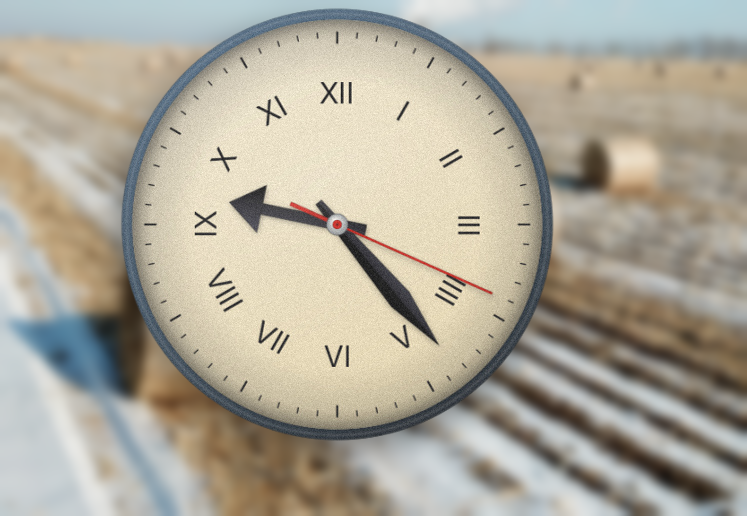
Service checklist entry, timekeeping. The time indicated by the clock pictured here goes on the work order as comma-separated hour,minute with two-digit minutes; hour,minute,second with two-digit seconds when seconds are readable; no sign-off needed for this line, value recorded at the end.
9,23,19
